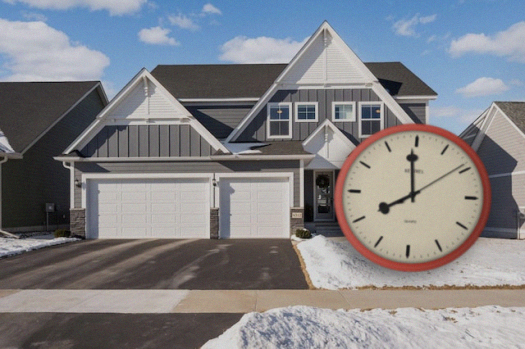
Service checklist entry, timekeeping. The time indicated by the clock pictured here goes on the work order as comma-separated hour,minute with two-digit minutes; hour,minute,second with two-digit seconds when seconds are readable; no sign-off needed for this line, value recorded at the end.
7,59,09
